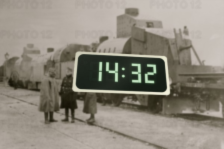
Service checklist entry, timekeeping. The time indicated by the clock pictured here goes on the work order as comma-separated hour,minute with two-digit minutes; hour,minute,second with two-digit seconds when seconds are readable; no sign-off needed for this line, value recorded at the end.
14,32
